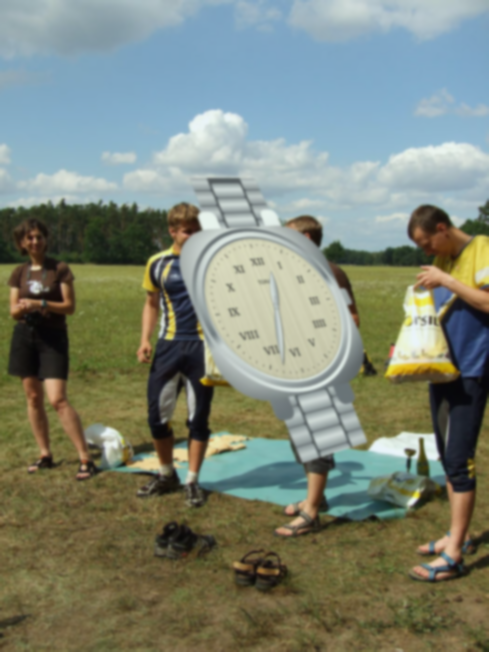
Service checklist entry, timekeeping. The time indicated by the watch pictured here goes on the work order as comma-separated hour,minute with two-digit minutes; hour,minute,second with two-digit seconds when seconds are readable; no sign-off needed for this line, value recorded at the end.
12,33
